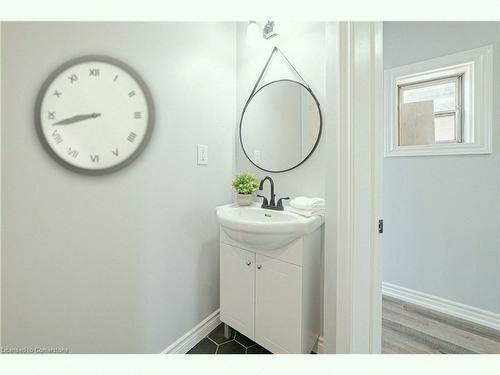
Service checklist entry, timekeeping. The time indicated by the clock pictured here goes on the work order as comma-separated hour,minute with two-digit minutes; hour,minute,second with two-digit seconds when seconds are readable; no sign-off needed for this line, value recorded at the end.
8,43
